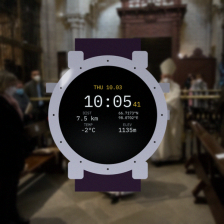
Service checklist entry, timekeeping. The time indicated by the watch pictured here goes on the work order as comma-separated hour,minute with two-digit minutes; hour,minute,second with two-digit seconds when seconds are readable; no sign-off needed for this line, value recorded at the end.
10,05
